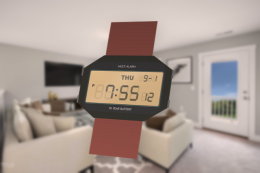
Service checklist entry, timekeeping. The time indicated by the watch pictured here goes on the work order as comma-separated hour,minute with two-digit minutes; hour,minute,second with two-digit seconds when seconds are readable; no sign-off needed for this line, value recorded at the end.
7,55,12
